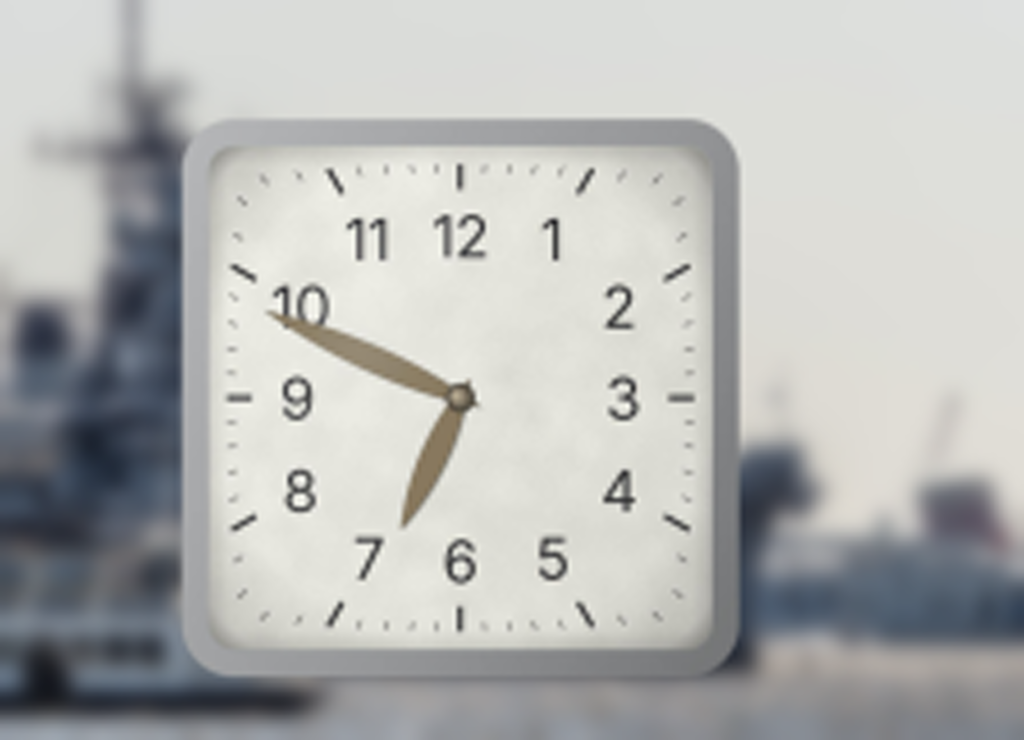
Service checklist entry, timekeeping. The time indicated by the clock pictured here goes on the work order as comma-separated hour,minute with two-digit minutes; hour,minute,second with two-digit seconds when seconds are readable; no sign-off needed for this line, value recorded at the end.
6,49
